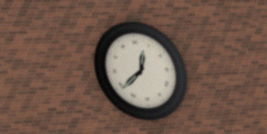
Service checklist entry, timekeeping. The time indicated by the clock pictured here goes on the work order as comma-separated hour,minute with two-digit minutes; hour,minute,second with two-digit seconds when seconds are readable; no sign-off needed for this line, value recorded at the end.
12,39
